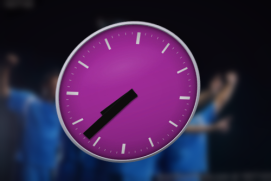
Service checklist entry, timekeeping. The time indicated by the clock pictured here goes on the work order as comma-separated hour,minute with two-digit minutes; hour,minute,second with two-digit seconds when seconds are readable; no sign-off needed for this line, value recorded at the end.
7,37
